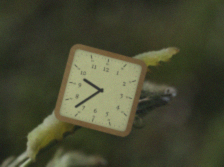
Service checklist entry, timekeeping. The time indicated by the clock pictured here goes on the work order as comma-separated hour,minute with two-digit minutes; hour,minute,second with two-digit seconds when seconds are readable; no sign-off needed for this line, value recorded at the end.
9,37
